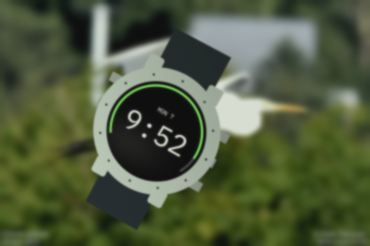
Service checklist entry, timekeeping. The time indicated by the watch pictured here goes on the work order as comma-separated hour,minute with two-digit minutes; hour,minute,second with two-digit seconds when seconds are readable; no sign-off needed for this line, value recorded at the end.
9,52
